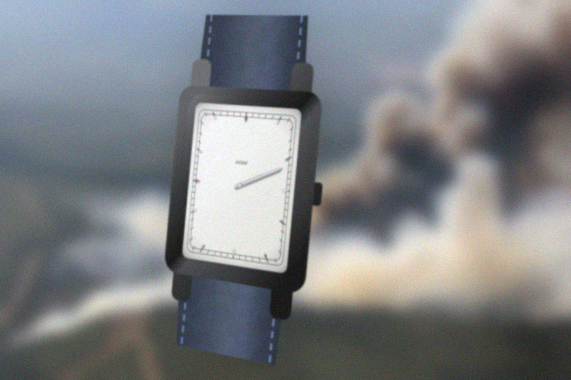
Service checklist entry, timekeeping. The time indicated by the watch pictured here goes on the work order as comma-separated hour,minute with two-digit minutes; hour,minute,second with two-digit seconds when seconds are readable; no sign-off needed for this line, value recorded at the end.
2,11
